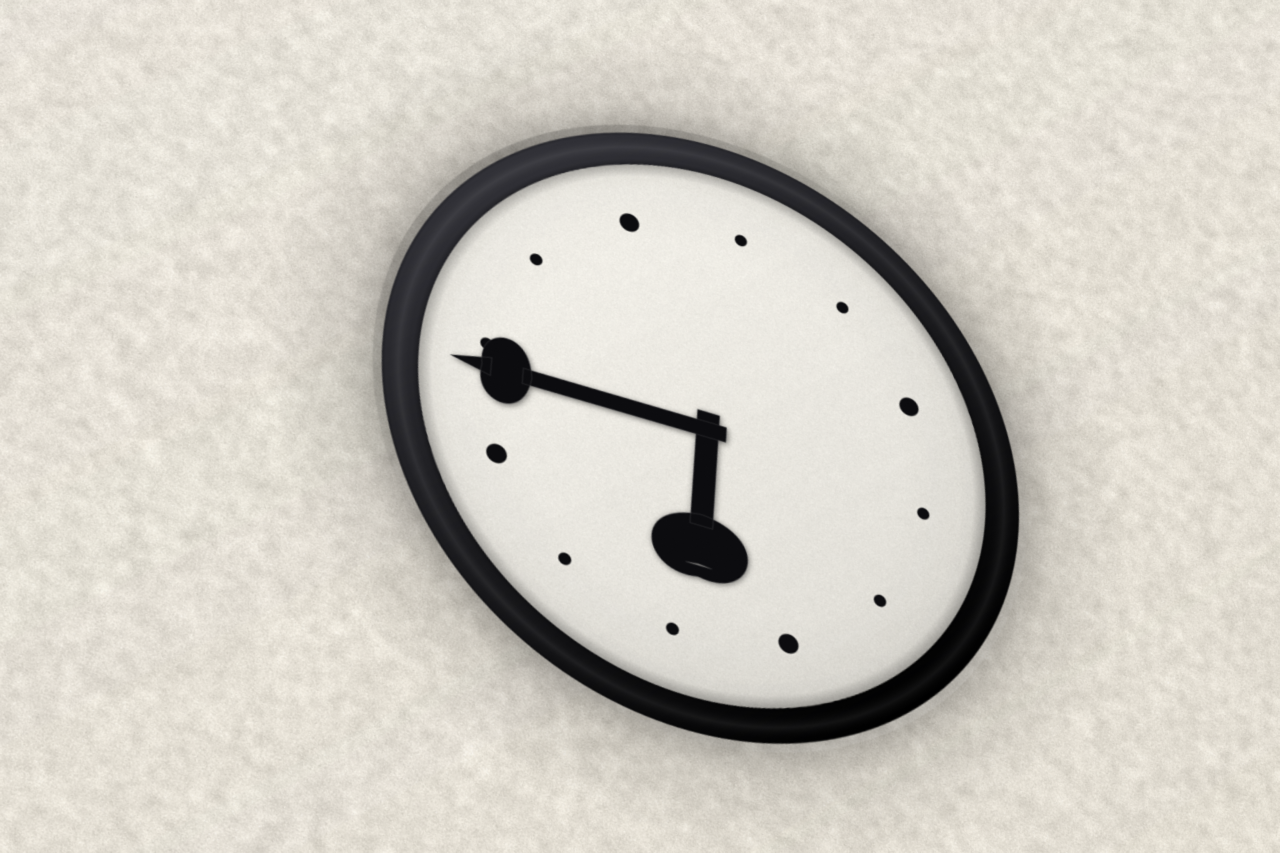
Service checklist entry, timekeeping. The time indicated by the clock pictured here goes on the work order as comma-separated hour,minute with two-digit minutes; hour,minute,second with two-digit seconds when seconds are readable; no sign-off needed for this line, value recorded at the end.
6,49
